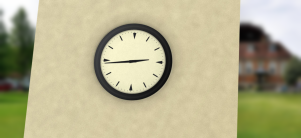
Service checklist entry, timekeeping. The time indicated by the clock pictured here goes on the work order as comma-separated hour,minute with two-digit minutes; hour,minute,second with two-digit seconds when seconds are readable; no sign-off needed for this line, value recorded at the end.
2,44
